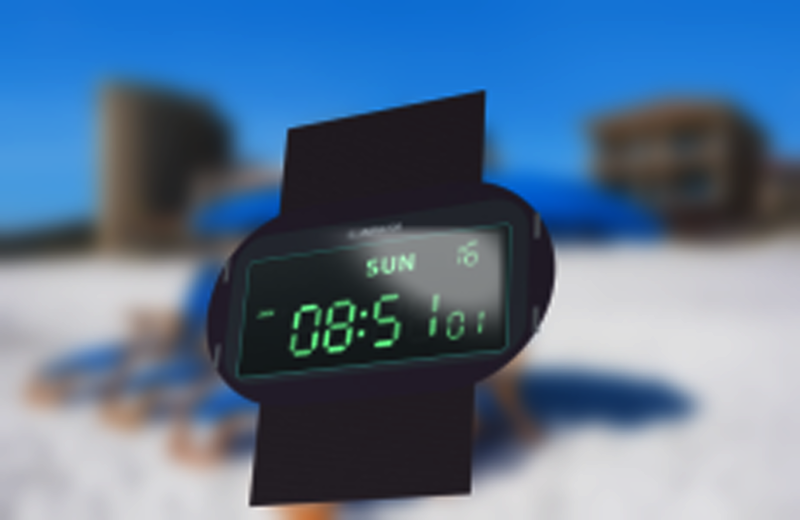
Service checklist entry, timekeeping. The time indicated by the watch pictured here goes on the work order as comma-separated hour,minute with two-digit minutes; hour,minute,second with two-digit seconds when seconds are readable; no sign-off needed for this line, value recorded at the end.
8,51,01
